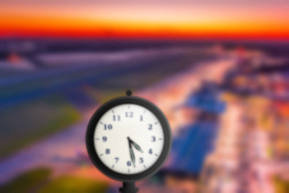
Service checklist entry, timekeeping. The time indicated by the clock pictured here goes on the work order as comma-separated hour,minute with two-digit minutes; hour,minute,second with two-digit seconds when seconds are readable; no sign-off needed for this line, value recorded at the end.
4,28
